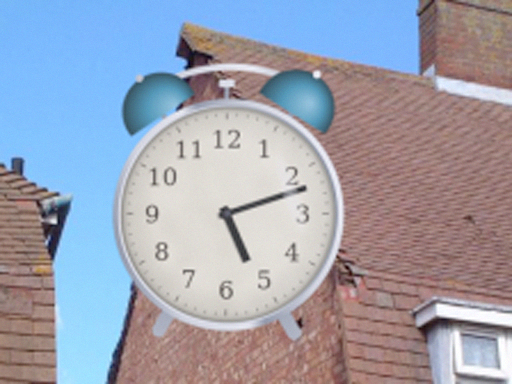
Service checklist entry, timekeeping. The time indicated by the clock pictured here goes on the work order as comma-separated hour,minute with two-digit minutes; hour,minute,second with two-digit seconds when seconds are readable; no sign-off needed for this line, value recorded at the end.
5,12
